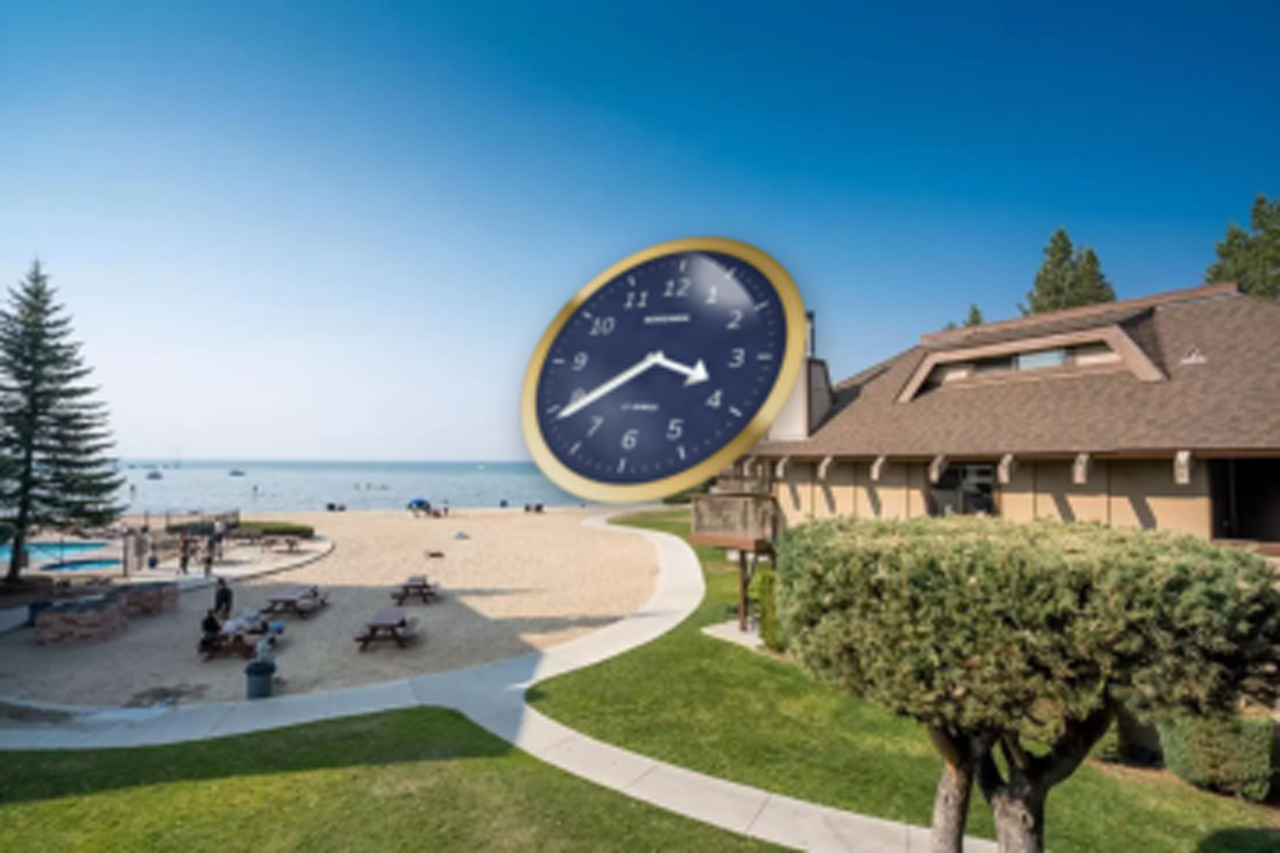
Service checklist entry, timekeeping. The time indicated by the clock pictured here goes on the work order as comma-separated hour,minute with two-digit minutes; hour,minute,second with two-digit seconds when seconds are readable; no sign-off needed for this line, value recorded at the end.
3,39
